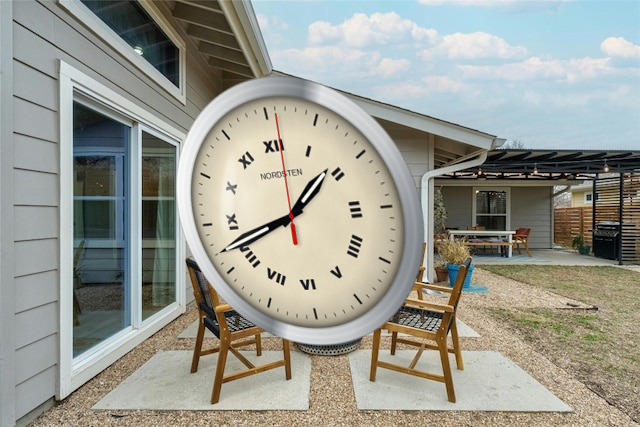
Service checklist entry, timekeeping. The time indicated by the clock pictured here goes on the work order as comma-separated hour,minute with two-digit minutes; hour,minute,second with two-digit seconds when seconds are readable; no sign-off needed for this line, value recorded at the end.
1,42,01
